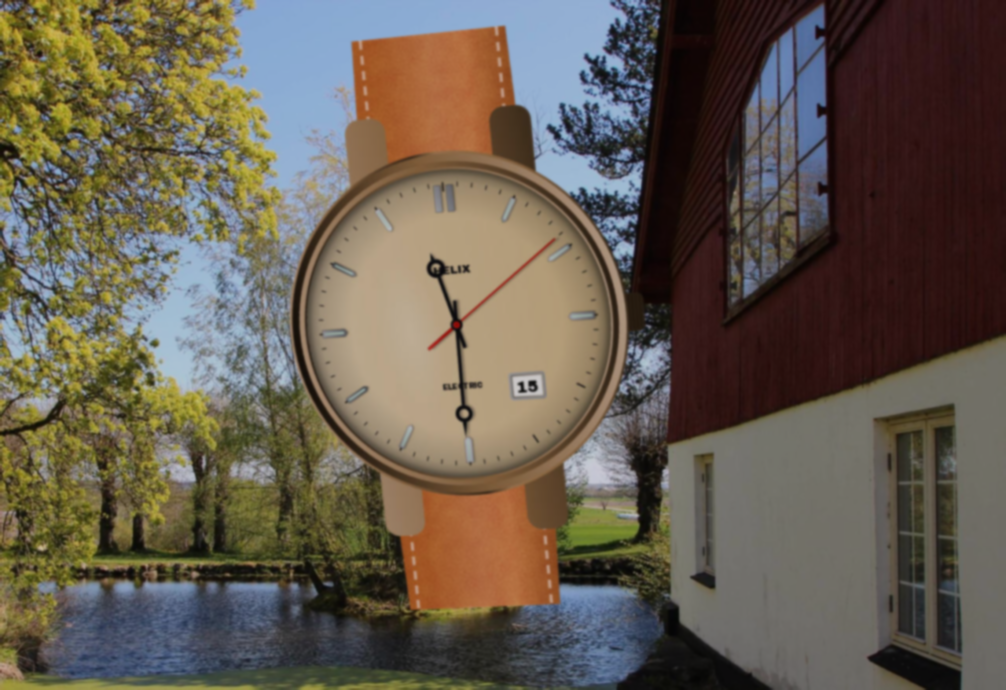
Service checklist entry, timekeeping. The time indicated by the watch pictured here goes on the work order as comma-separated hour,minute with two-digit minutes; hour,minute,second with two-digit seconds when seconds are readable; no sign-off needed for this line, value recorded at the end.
11,30,09
